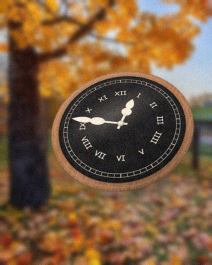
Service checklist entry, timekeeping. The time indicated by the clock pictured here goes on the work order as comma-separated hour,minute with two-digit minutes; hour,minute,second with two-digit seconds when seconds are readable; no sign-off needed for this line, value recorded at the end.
12,47
